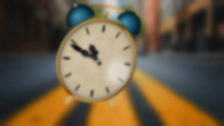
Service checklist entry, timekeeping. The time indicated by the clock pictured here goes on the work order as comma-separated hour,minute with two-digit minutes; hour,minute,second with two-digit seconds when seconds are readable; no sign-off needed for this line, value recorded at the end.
10,49
